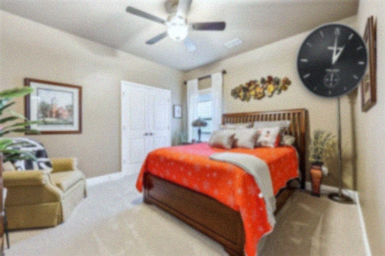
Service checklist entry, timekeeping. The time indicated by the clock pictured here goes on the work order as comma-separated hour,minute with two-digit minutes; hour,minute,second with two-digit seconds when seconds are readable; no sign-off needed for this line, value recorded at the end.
1,00
